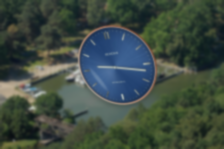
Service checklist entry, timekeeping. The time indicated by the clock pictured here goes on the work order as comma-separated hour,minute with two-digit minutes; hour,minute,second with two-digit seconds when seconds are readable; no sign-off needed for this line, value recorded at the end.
9,17
